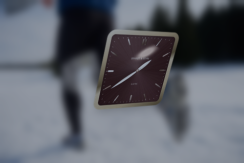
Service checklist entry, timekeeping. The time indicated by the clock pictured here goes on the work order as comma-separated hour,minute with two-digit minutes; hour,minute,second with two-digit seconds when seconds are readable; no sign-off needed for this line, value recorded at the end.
1,39
